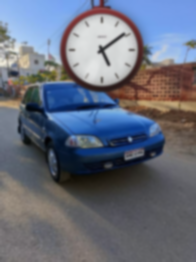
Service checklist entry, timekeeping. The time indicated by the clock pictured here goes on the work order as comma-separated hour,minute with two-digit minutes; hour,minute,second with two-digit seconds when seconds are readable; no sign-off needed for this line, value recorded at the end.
5,09
